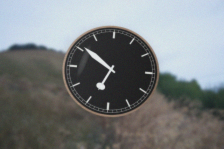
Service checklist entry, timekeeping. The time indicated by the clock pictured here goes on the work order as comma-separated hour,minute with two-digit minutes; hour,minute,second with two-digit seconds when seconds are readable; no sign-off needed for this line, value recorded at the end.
6,51
